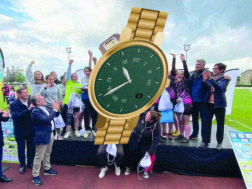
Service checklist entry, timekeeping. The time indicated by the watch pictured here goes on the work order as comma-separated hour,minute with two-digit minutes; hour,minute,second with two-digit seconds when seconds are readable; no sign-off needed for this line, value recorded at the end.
10,39
